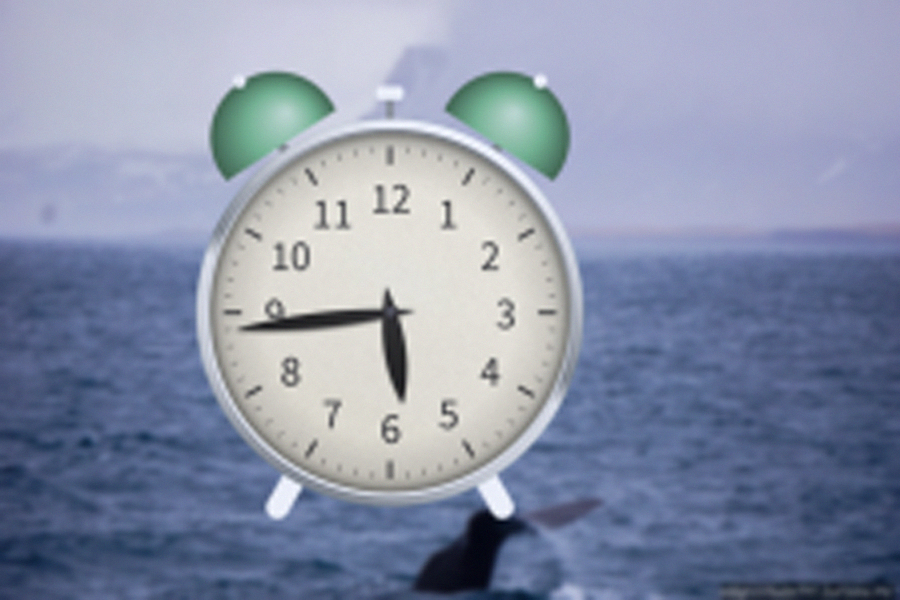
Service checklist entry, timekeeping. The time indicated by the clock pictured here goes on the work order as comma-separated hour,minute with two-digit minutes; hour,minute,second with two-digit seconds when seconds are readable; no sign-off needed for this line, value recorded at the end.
5,44
